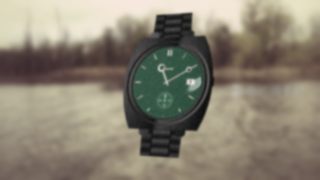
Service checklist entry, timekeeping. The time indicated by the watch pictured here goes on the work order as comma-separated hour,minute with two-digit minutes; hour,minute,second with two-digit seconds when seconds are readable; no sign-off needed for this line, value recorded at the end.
11,10
